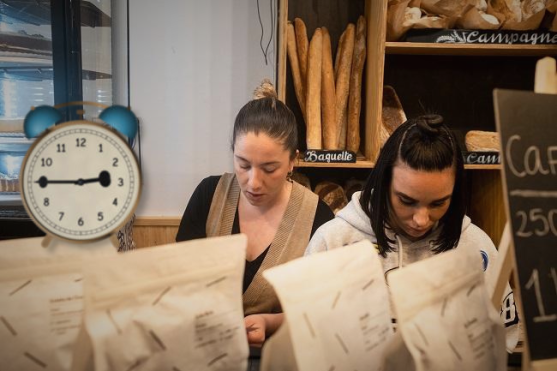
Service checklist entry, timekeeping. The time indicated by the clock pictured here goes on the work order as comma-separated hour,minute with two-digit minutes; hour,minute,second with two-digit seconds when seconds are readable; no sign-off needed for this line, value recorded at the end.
2,45
